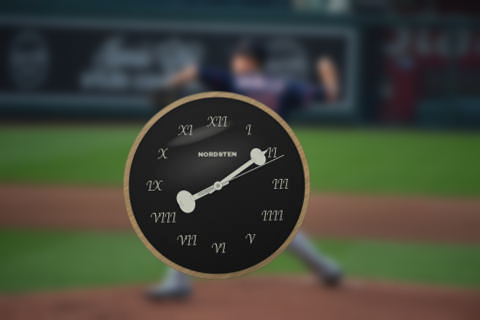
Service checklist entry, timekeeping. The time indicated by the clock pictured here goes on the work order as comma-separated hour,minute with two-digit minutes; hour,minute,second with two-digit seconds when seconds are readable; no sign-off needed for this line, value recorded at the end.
8,09,11
